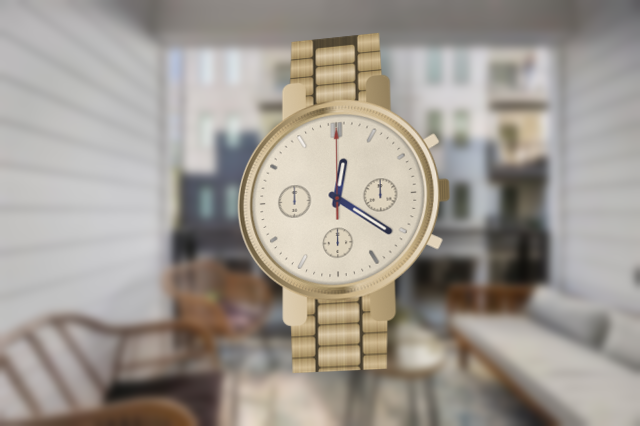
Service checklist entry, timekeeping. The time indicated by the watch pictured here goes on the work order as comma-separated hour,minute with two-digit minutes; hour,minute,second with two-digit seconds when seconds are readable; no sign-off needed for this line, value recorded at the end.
12,21
